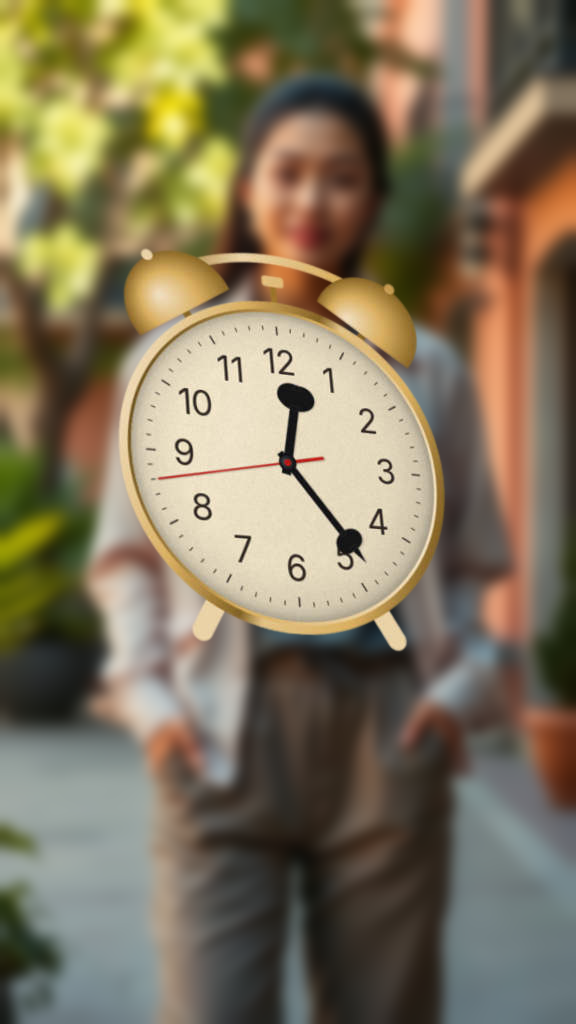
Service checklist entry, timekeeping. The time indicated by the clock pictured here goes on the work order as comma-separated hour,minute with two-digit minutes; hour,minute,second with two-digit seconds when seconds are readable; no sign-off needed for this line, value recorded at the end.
12,23,43
